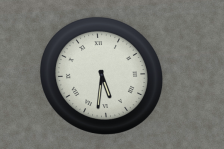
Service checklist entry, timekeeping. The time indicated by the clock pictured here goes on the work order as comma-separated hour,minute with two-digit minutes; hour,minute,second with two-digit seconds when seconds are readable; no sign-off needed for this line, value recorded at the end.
5,32
